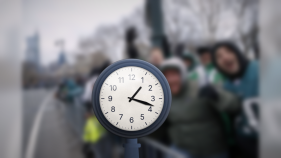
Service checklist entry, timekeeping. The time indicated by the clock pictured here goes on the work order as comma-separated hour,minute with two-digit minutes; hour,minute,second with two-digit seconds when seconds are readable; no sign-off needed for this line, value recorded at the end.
1,18
